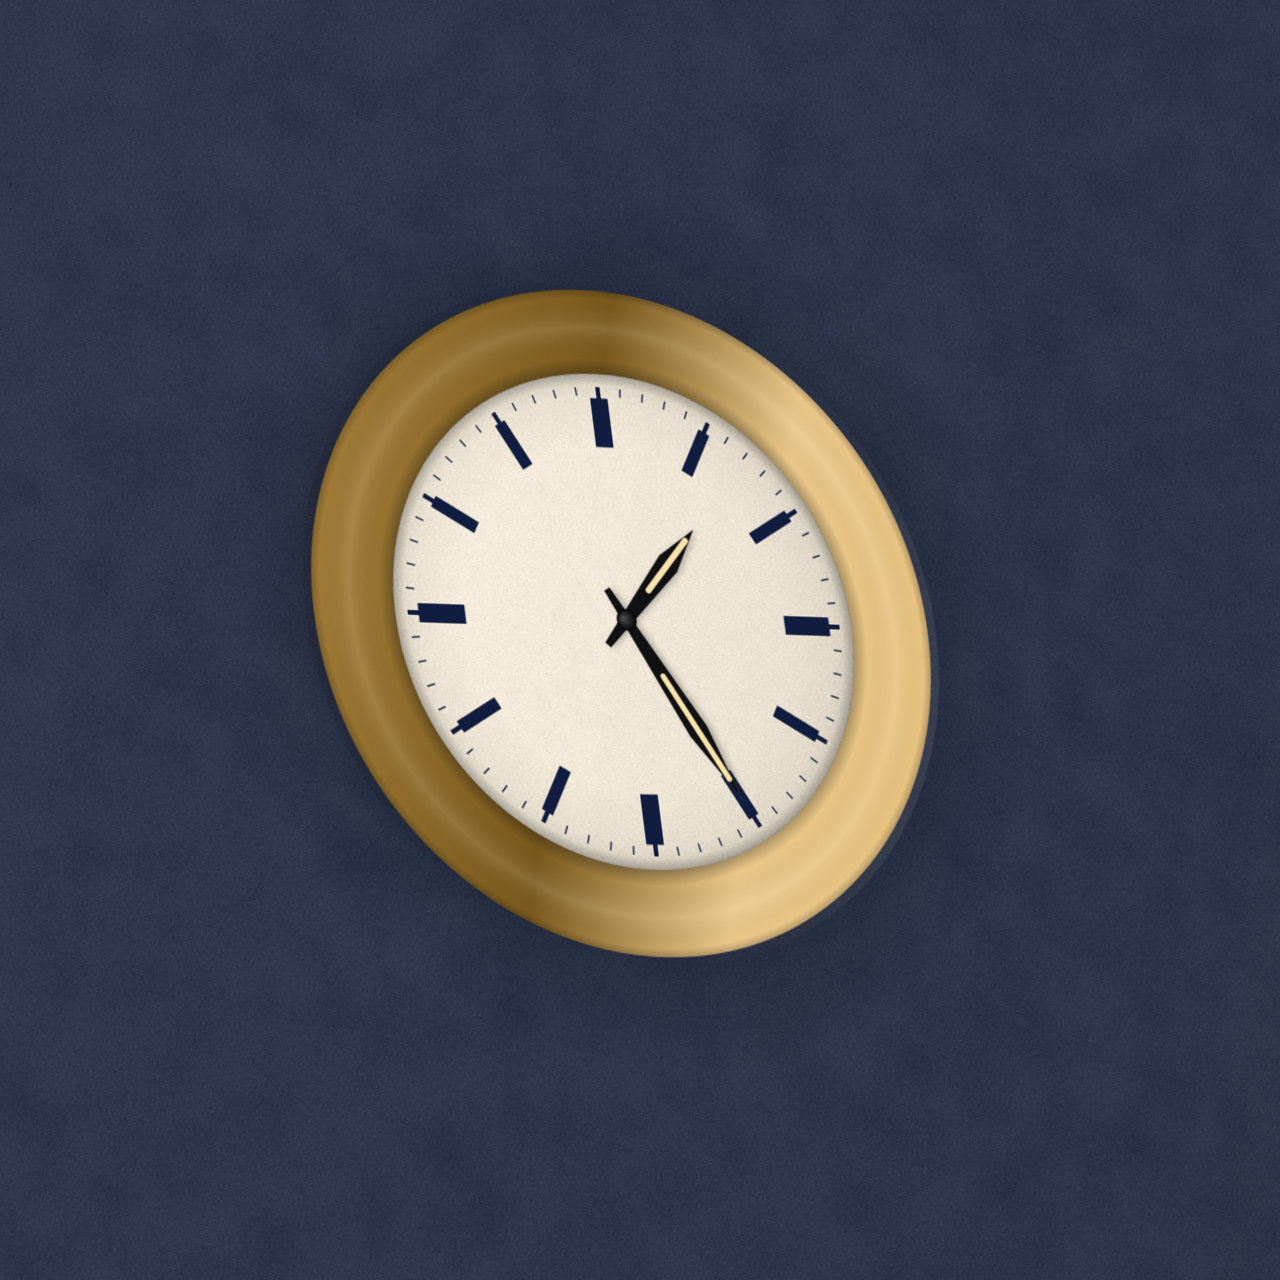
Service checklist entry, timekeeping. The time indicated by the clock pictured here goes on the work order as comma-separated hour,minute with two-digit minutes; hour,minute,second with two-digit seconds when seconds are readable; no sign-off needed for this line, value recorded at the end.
1,25
